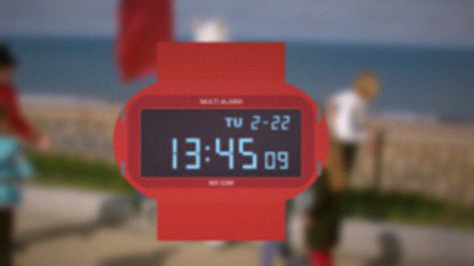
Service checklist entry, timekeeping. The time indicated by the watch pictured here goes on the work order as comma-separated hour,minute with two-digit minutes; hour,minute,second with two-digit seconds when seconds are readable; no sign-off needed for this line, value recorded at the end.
13,45,09
